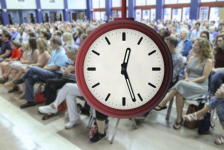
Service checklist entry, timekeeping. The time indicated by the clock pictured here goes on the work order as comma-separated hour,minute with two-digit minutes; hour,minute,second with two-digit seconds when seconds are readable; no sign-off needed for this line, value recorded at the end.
12,27
